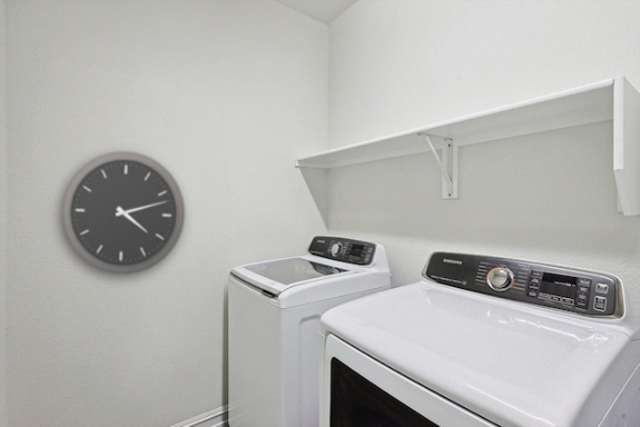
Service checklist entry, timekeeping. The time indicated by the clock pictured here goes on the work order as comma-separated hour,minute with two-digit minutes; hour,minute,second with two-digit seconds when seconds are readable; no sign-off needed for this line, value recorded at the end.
4,12
